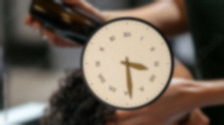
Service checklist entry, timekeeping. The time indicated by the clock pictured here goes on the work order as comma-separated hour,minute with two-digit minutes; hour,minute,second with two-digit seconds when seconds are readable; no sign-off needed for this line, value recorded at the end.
3,29
